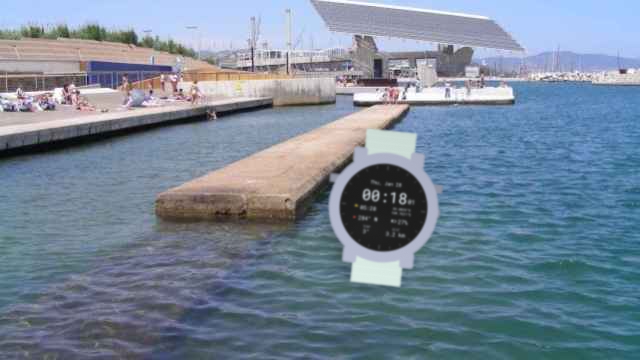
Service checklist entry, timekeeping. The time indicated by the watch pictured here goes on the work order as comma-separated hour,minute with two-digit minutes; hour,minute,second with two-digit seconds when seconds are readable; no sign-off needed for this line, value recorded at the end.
0,18
